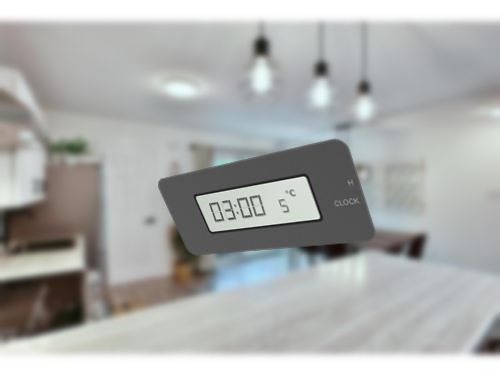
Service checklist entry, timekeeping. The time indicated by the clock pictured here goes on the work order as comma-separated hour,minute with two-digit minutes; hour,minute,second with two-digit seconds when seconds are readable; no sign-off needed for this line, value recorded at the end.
3,00
